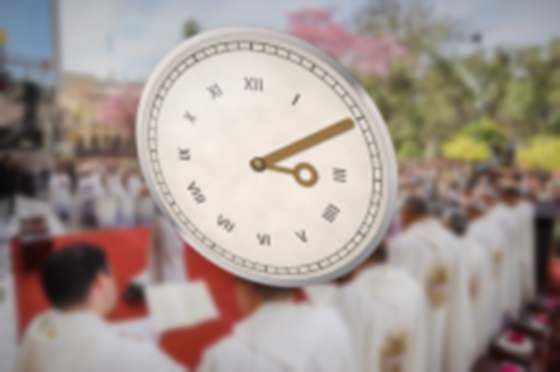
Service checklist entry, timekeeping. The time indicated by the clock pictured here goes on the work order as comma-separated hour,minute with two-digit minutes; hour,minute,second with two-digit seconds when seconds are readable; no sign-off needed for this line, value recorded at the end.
3,10
